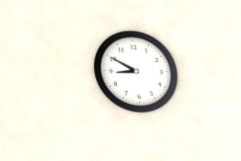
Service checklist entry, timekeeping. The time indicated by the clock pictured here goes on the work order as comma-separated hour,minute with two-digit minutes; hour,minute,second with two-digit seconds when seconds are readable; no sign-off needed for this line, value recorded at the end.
8,50
